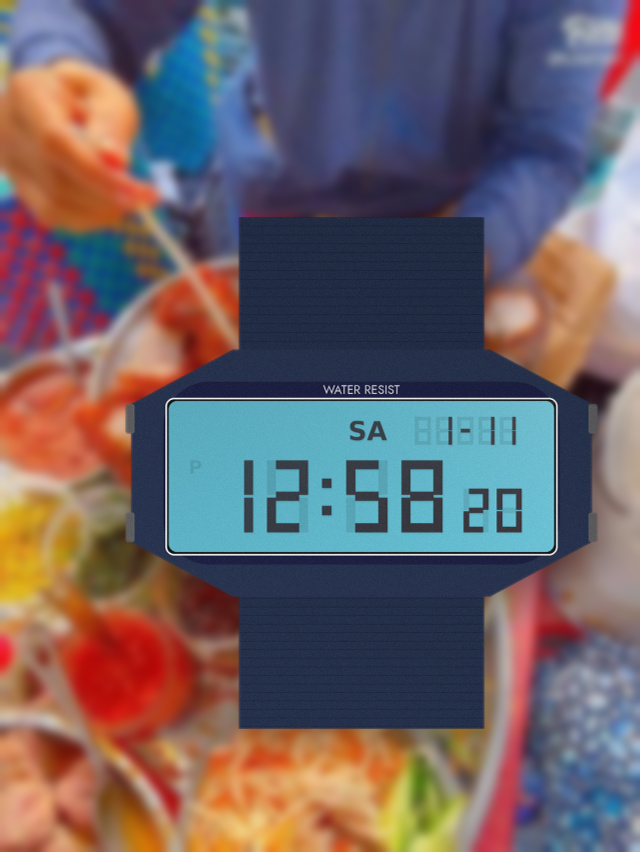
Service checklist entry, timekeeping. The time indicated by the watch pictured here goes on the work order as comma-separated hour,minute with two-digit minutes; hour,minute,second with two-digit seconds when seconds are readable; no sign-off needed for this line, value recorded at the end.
12,58,20
